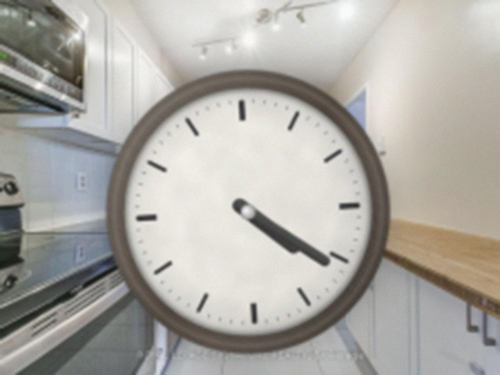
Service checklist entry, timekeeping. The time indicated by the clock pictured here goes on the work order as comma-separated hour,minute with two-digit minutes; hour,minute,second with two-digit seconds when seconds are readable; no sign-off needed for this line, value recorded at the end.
4,21
